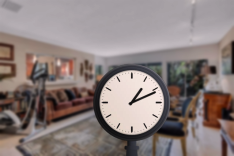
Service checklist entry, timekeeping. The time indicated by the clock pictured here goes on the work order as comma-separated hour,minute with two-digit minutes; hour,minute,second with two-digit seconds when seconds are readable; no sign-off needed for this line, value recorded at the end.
1,11
